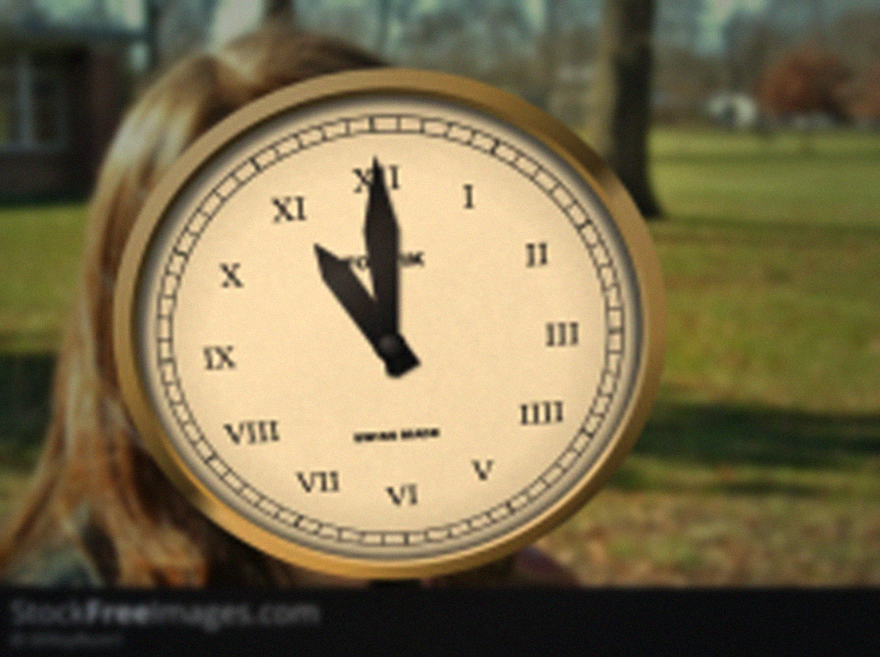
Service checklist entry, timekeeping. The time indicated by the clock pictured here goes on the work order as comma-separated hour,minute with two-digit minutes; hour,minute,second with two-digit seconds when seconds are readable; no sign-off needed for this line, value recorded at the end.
11,00
